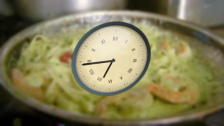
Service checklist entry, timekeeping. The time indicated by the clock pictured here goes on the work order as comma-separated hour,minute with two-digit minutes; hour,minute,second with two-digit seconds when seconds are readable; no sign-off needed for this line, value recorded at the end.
6,44
